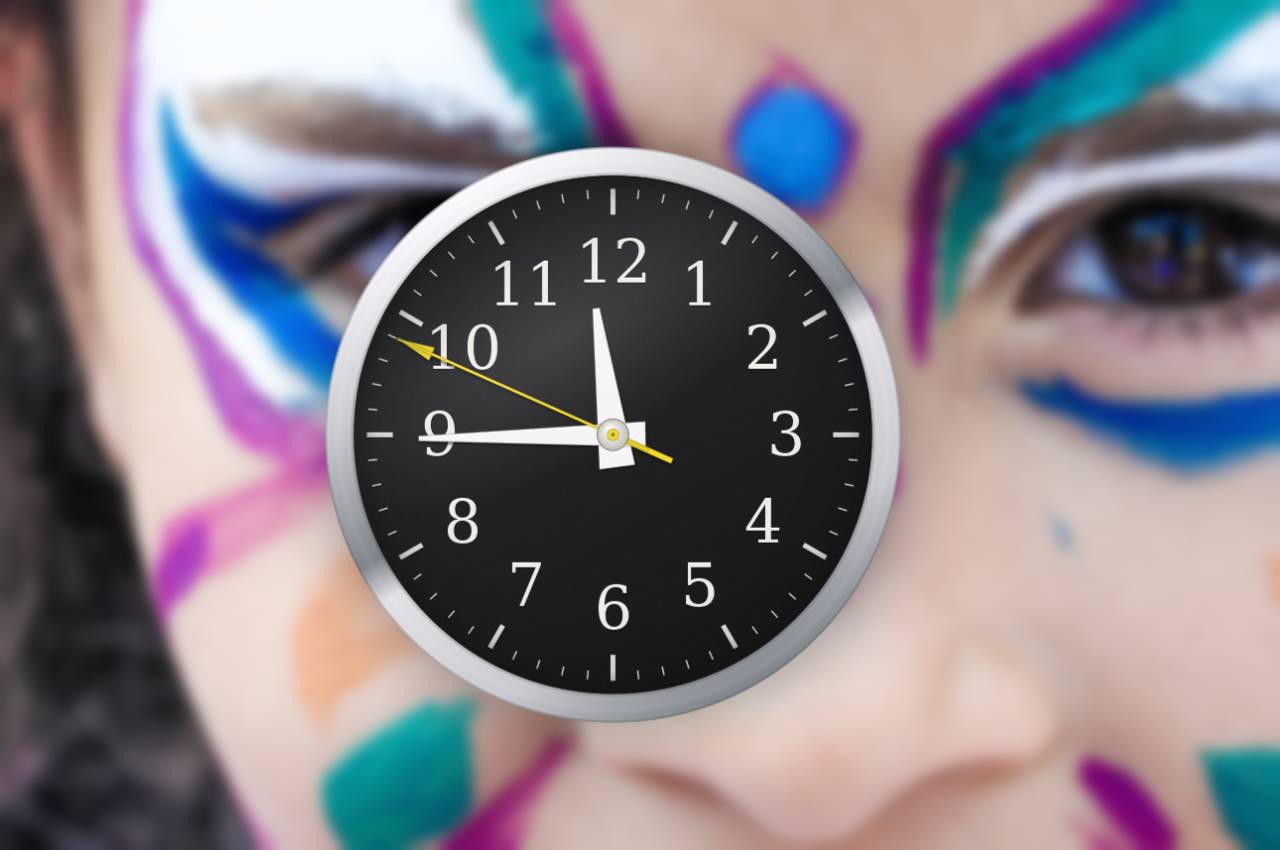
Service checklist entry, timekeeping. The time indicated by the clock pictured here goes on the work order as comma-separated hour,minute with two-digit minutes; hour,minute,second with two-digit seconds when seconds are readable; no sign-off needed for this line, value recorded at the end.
11,44,49
